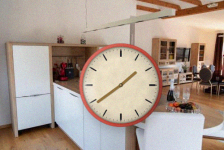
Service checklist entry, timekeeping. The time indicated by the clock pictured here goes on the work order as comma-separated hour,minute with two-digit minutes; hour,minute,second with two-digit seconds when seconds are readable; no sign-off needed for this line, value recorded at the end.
1,39
